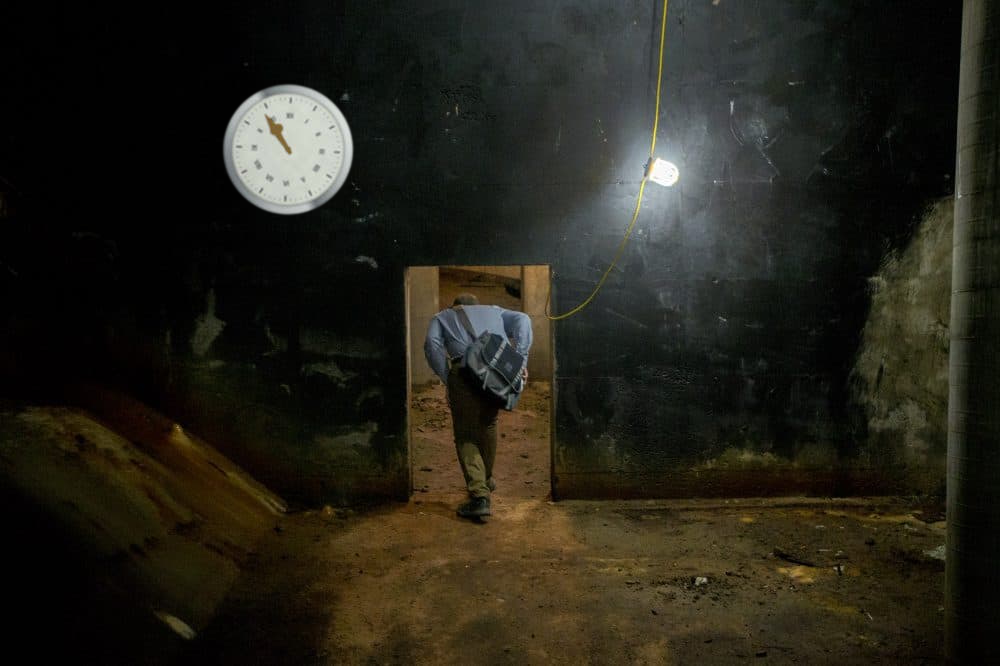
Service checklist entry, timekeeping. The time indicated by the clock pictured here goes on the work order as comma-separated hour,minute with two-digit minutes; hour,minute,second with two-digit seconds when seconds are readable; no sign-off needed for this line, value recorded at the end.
10,54
